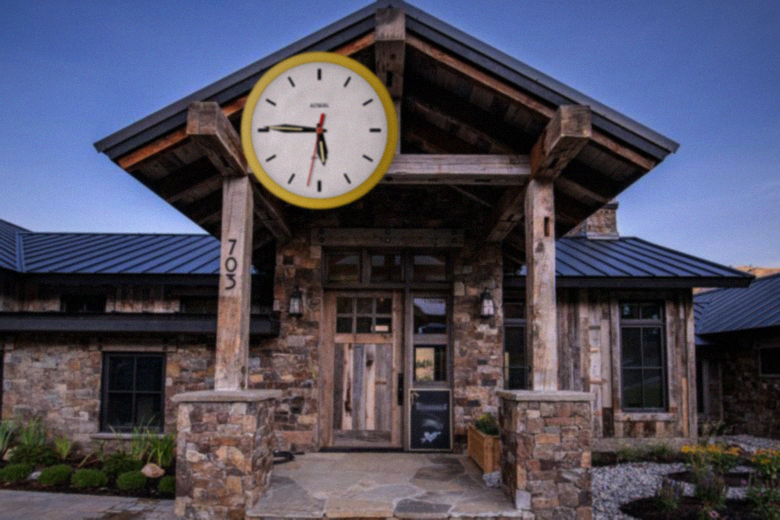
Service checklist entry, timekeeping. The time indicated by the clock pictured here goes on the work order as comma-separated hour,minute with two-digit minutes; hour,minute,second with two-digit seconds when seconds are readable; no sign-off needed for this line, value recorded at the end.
5,45,32
